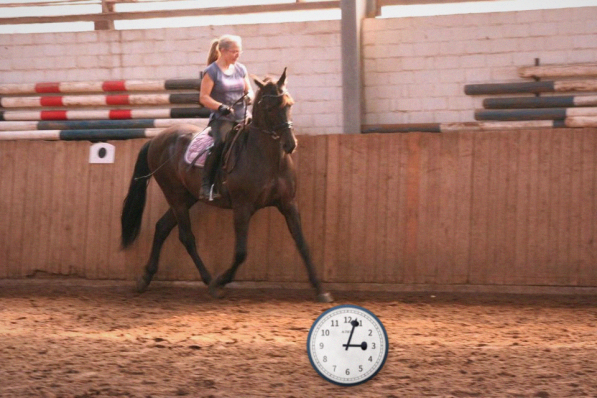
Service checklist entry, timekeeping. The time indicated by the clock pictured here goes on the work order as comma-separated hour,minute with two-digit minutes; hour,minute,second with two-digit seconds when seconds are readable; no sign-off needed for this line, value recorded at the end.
3,03
